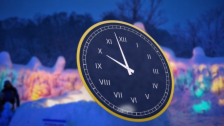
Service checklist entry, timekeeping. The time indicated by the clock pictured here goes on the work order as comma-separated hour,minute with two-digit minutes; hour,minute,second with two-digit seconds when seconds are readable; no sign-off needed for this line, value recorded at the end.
9,58
